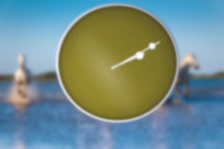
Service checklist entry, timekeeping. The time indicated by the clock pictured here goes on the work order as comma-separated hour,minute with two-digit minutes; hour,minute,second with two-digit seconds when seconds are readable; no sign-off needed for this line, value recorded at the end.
2,10
